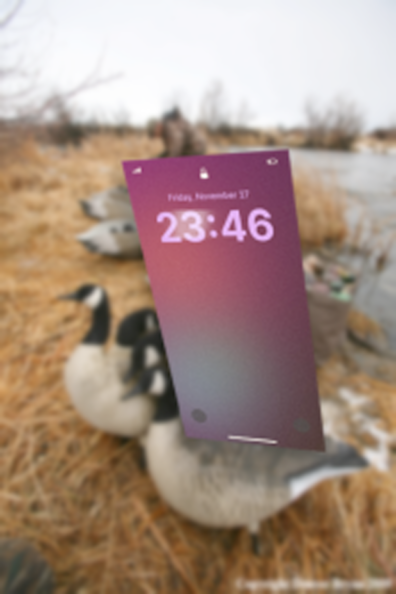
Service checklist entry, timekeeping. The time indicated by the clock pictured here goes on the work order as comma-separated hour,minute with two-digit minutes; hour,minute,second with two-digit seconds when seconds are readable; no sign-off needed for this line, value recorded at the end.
23,46
